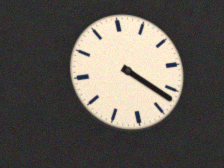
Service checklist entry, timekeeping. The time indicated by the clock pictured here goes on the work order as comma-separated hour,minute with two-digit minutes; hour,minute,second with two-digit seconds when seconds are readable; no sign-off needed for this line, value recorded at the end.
4,22
